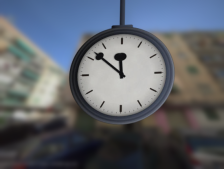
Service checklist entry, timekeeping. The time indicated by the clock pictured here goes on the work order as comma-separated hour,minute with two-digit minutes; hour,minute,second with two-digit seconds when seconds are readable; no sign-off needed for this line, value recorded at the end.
11,52
